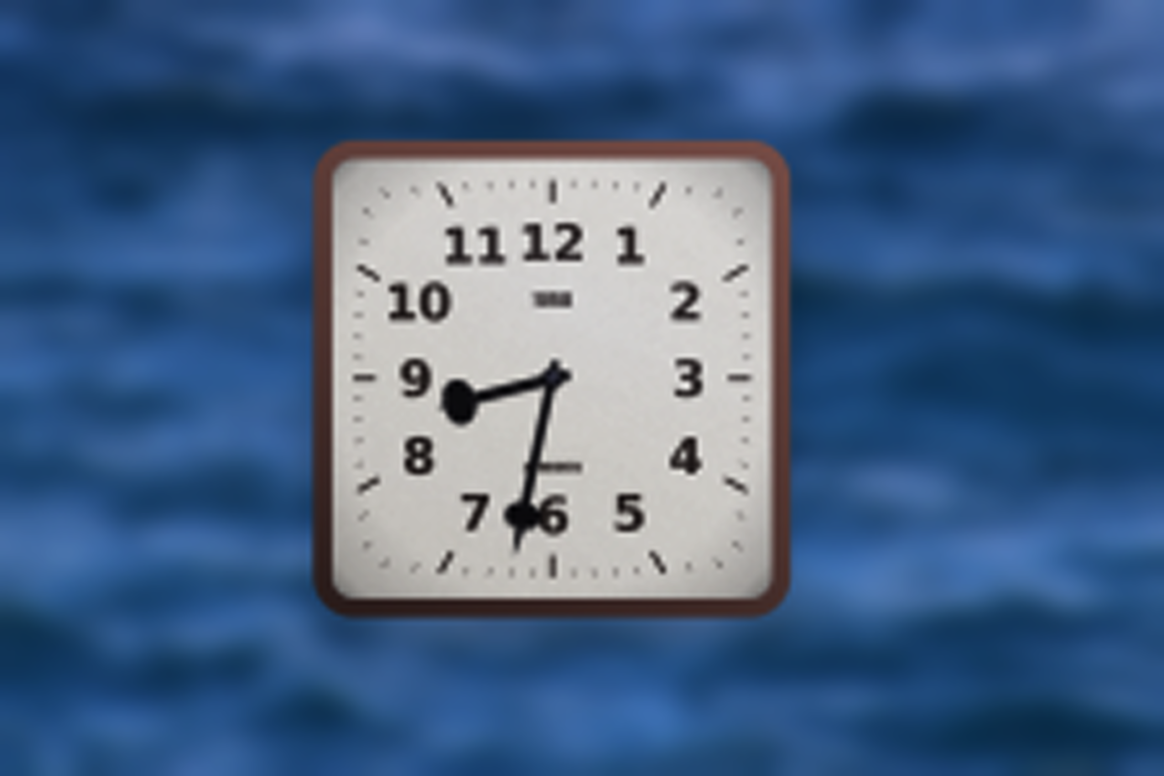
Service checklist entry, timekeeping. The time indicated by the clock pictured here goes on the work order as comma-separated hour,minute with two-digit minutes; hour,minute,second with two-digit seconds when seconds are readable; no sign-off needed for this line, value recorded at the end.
8,32
